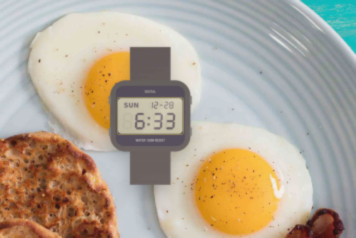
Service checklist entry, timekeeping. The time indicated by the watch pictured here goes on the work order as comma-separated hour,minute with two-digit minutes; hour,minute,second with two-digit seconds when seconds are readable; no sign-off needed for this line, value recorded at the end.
6,33
